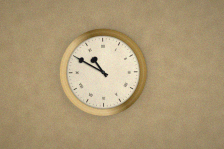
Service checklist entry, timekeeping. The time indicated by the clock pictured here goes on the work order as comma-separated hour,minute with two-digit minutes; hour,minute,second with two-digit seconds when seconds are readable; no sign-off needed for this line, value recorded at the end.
10,50
